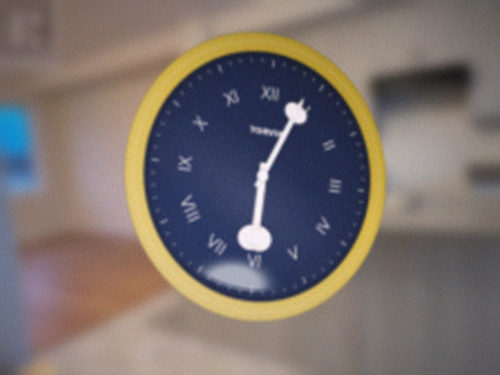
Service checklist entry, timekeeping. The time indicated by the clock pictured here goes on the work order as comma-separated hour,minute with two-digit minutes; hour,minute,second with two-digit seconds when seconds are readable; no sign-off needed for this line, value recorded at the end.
6,04
